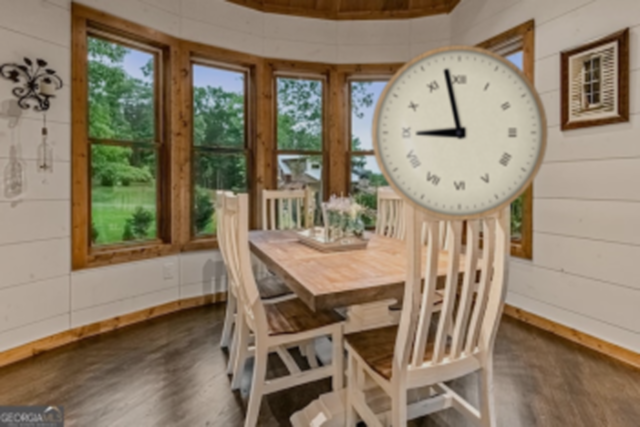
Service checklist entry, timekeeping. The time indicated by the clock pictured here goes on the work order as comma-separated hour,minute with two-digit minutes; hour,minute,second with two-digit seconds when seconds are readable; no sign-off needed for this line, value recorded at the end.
8,58
